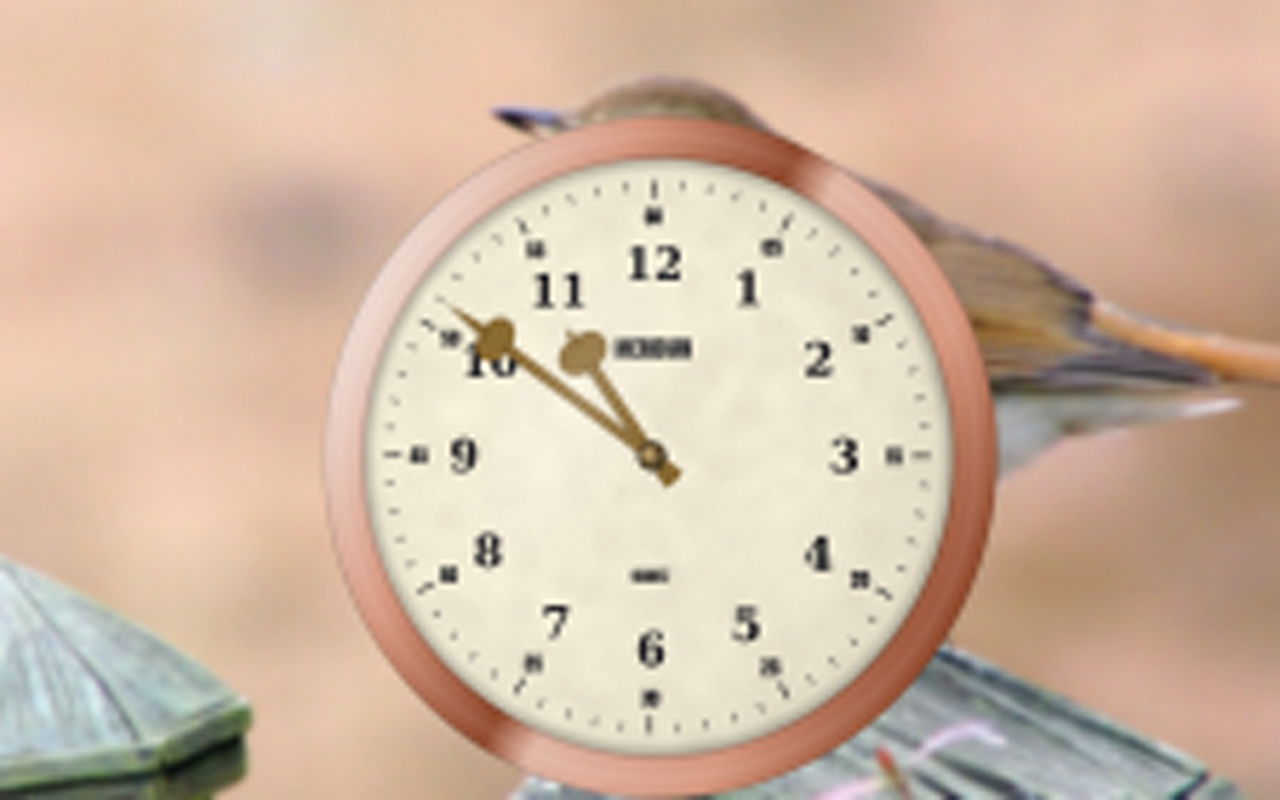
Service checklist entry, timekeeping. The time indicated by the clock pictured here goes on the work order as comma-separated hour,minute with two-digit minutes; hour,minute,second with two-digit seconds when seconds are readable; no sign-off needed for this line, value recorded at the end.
10,51
